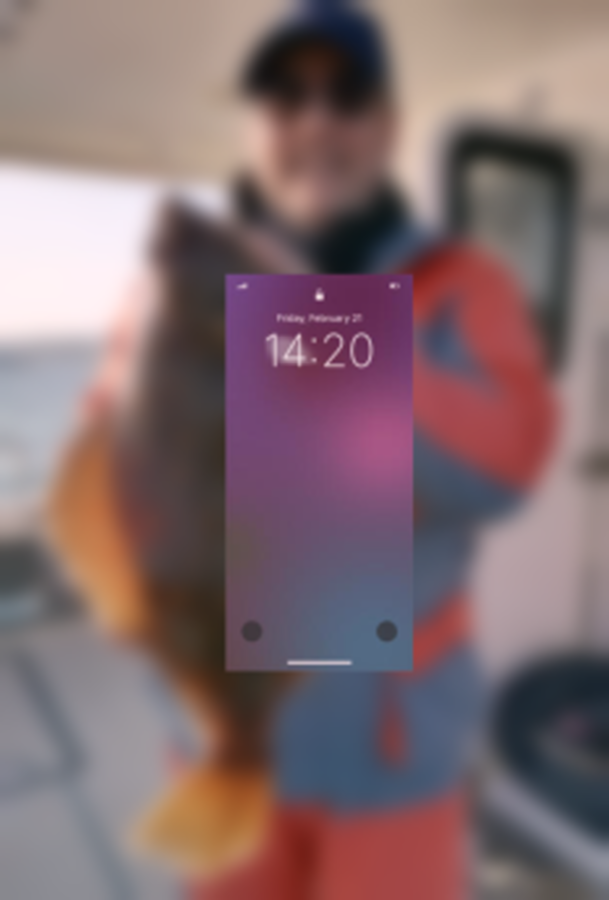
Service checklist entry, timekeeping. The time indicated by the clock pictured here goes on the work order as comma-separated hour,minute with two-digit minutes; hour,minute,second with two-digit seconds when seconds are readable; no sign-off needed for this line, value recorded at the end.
14,20
